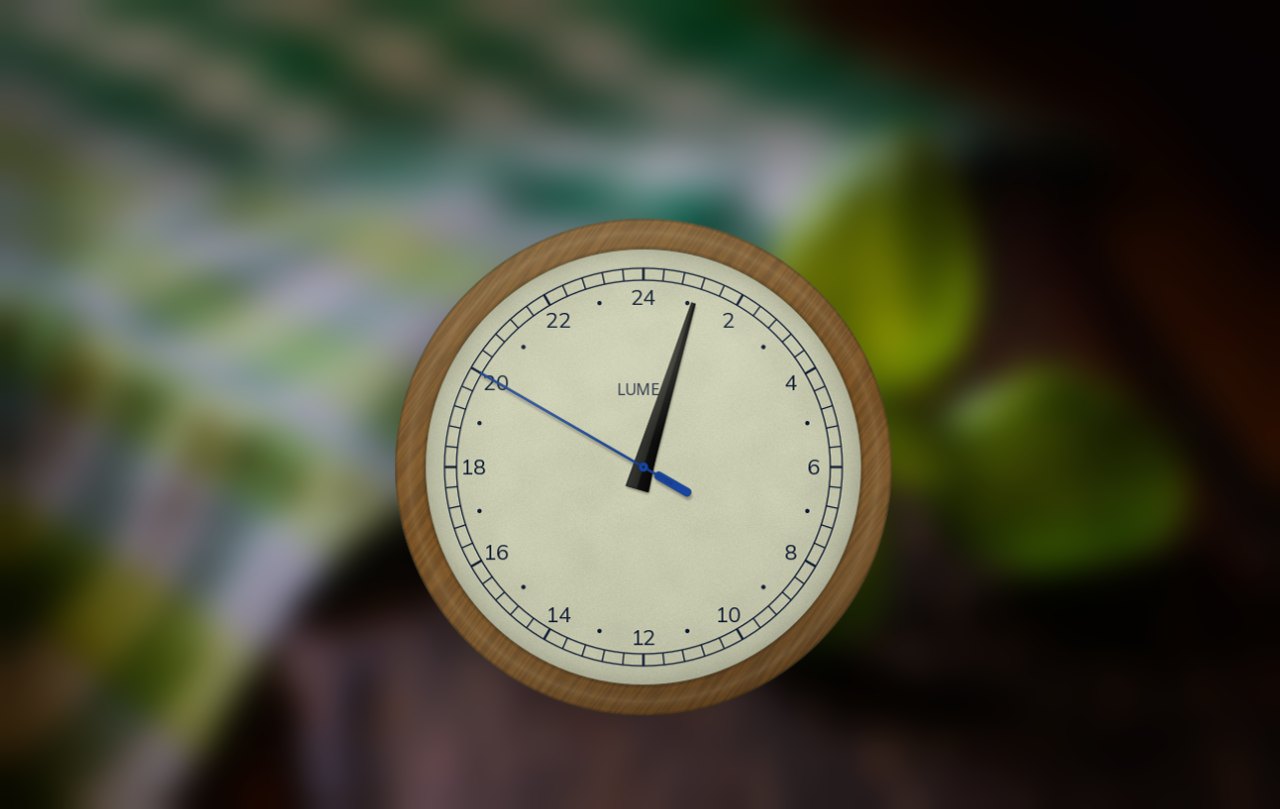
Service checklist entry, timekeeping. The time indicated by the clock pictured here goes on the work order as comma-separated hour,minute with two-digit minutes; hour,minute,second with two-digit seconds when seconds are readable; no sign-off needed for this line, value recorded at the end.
1,02,50
